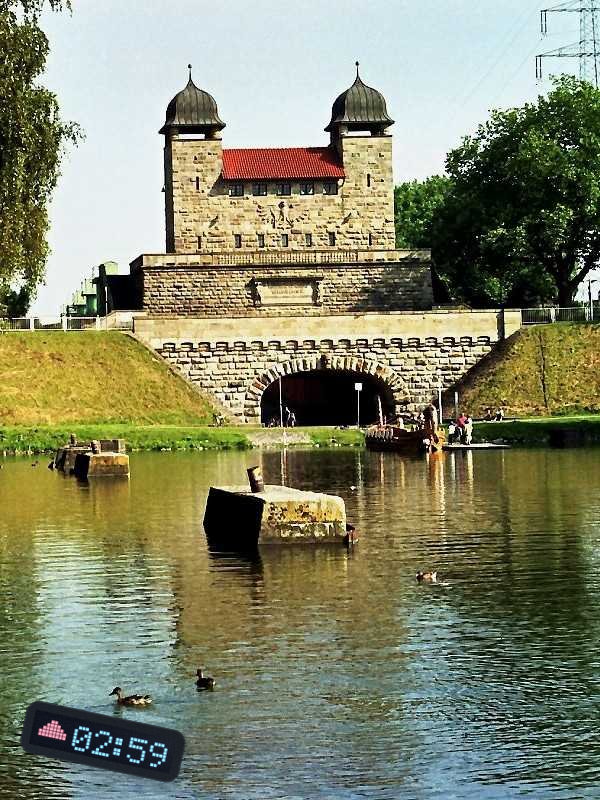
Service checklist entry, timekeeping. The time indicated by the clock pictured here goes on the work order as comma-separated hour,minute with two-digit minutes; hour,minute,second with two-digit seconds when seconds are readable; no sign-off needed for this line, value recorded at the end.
2,59
